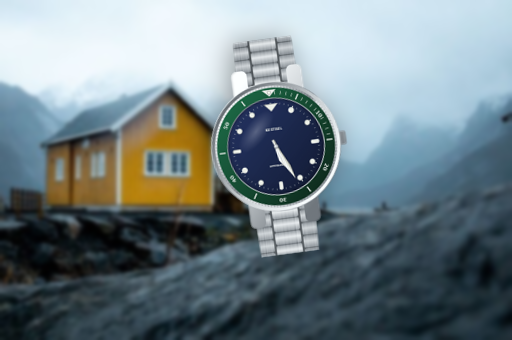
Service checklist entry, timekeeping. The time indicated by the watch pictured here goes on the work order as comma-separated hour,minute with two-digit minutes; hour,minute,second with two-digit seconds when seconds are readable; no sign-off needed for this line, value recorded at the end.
5,26
